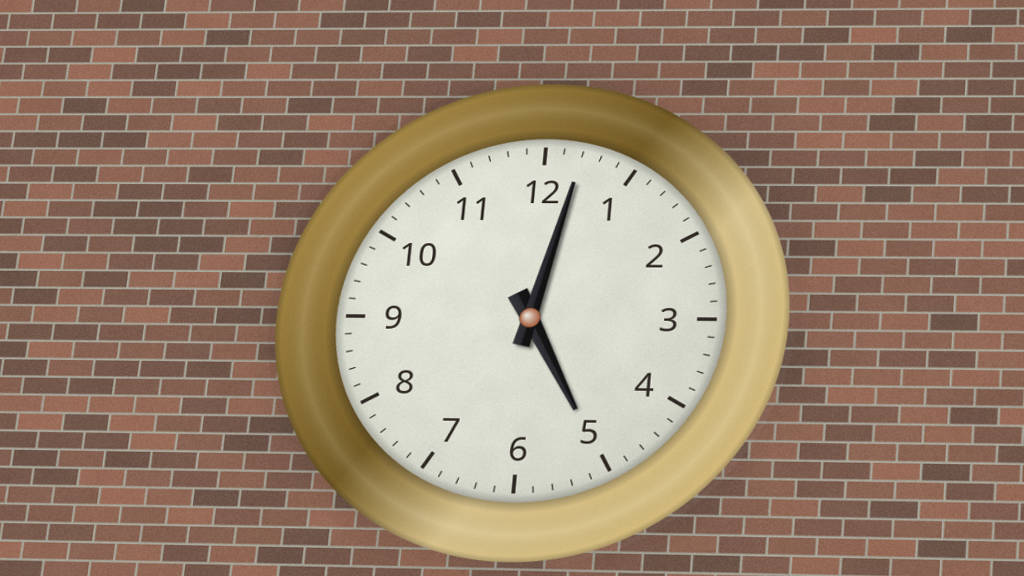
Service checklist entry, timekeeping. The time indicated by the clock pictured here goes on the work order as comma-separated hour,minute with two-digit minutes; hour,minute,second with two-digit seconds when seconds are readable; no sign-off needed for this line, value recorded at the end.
5,02
